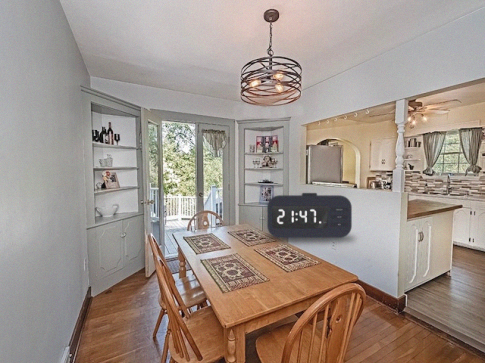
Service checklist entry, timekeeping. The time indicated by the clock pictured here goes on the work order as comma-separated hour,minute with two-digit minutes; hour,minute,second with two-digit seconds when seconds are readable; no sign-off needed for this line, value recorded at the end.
21,47
